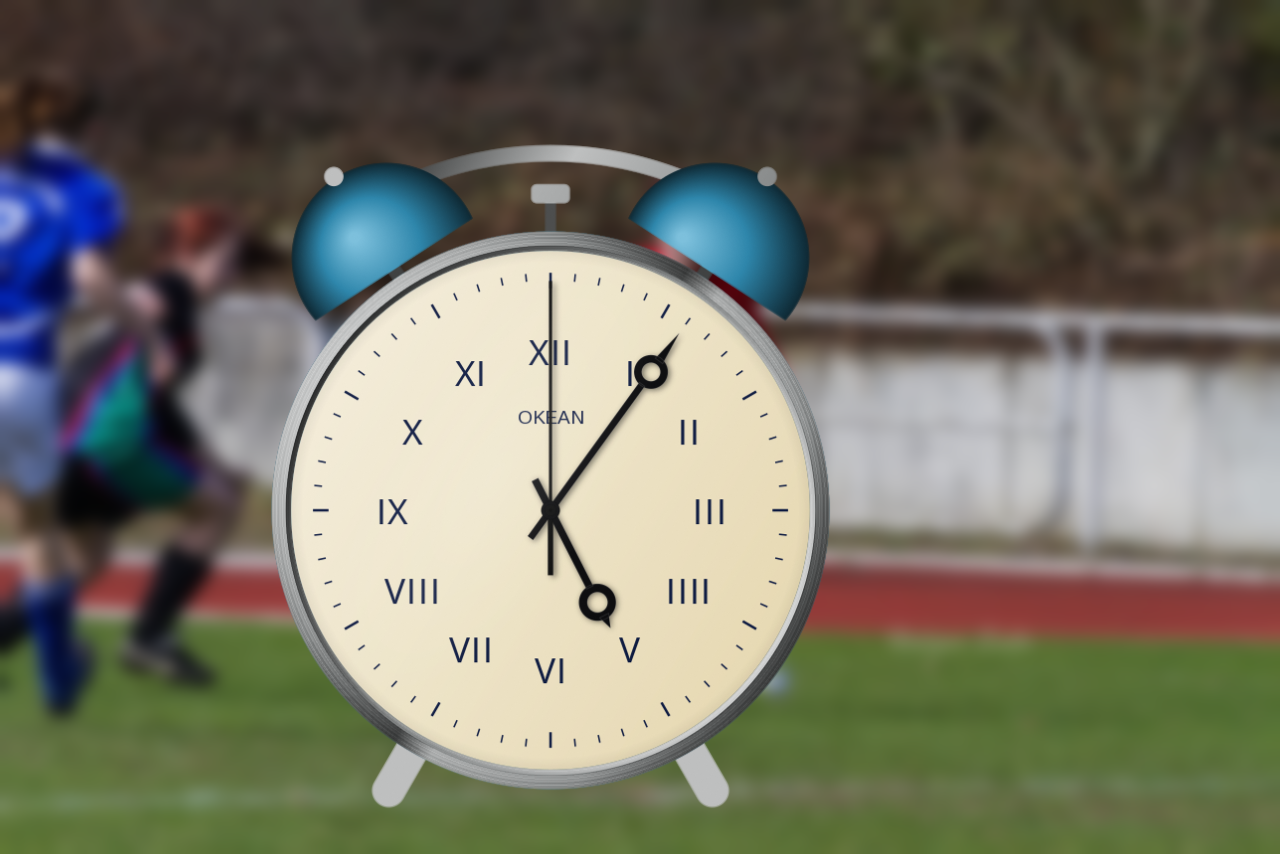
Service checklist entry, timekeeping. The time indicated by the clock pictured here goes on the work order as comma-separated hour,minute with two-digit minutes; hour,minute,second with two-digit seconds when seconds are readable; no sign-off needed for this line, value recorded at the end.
5,06,00
